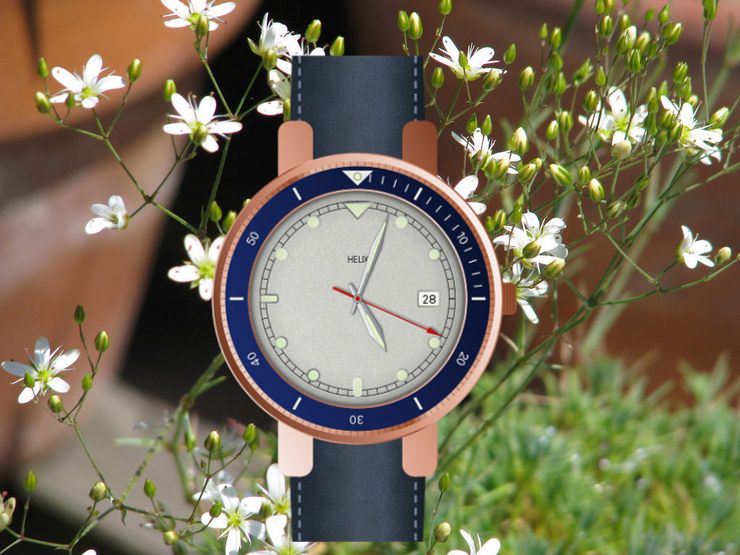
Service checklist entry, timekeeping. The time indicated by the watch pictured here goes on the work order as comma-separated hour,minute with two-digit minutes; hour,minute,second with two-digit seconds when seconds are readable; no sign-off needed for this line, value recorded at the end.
5,03,19
